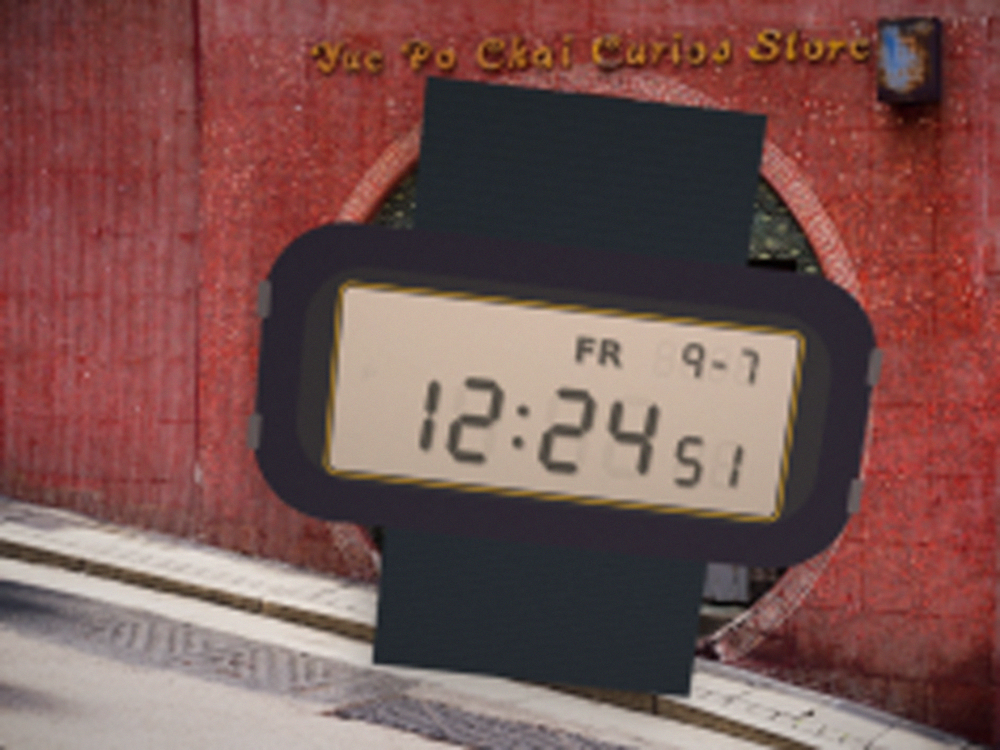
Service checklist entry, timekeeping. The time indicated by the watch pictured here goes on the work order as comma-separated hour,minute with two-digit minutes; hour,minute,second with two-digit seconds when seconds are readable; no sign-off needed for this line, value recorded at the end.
12,24,51
